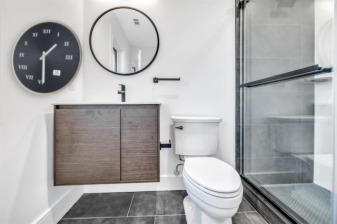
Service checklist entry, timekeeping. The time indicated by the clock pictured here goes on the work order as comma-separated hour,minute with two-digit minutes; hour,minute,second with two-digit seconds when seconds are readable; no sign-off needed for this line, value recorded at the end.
1,29
